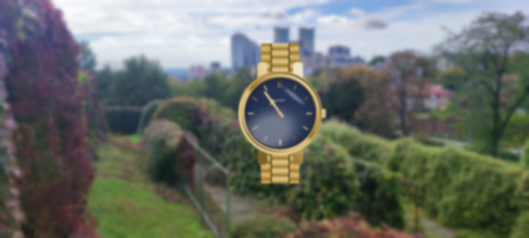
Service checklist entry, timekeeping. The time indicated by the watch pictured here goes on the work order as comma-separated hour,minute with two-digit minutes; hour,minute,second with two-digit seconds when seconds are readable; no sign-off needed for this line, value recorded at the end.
10,54
